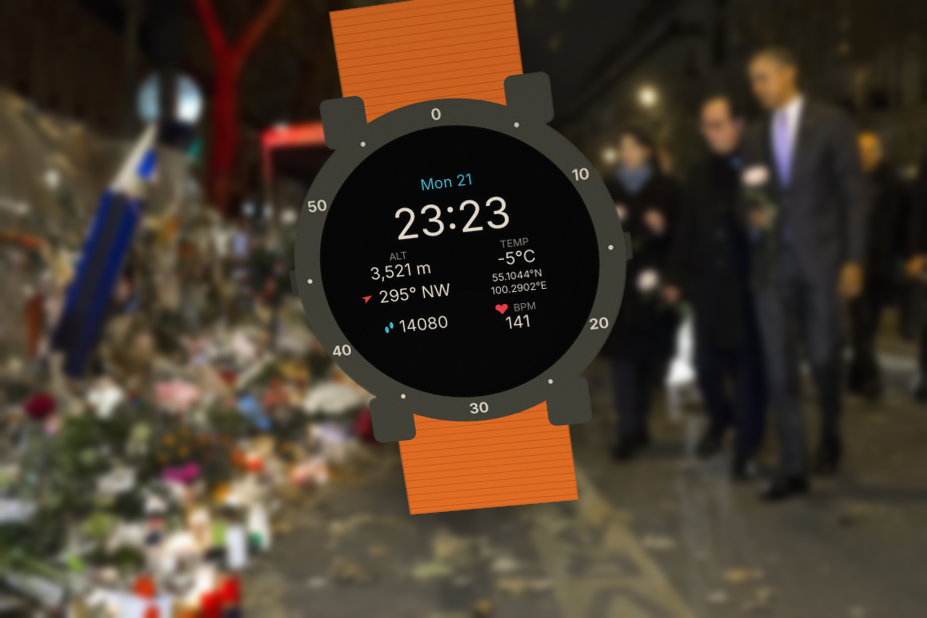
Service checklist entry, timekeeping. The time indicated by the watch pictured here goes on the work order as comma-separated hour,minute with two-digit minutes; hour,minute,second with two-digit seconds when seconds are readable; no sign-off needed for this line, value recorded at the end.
23,23
